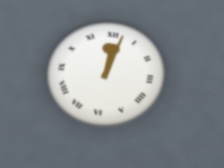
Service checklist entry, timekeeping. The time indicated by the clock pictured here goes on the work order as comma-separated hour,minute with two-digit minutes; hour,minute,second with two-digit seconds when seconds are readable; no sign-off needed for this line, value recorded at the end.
12,02
